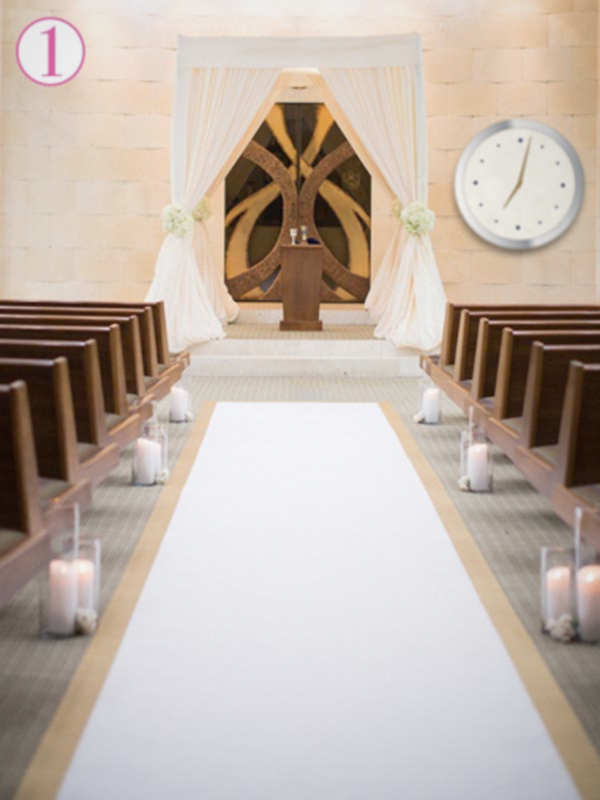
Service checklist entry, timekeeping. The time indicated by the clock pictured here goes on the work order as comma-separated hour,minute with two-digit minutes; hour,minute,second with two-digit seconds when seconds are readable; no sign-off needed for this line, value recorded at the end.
7,02
